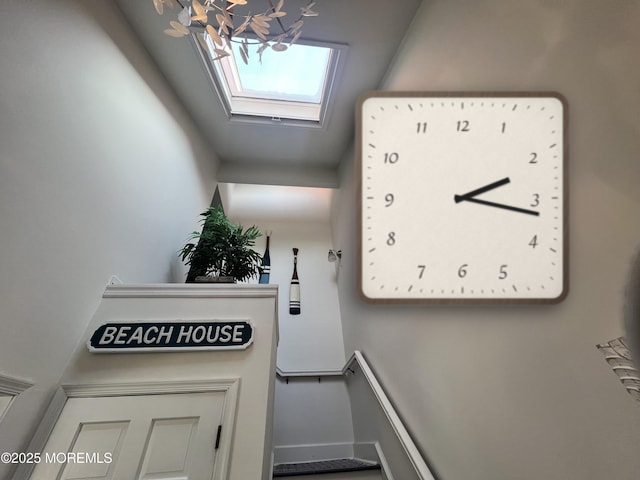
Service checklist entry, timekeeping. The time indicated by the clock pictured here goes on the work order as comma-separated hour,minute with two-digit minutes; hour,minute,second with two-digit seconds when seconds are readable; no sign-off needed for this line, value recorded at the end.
2,17
